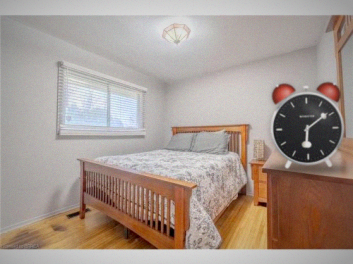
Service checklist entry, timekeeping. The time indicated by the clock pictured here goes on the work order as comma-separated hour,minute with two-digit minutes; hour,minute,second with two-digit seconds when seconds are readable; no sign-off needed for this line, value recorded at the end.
6,09
